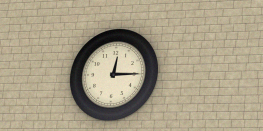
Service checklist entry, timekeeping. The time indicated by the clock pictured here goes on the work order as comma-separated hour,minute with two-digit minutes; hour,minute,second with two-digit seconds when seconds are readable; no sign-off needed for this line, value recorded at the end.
12,15
